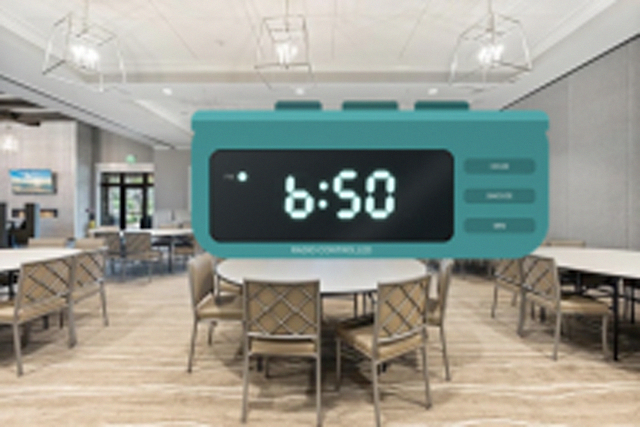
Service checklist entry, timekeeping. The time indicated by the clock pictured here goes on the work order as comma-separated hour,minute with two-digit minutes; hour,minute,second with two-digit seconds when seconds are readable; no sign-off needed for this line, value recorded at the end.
6,50
